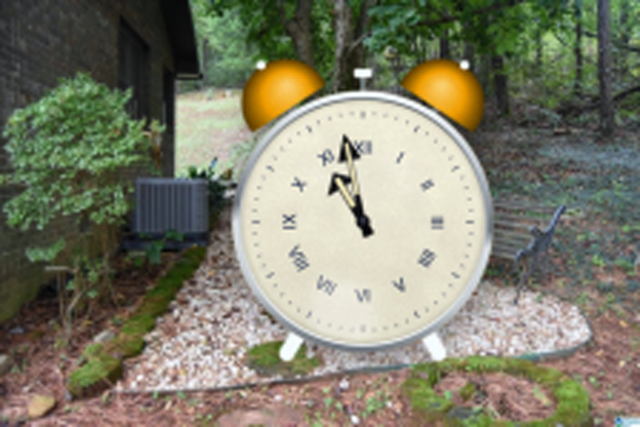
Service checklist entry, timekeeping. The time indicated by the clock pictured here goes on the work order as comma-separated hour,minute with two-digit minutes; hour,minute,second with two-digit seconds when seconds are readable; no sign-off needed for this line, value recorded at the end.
10,58
